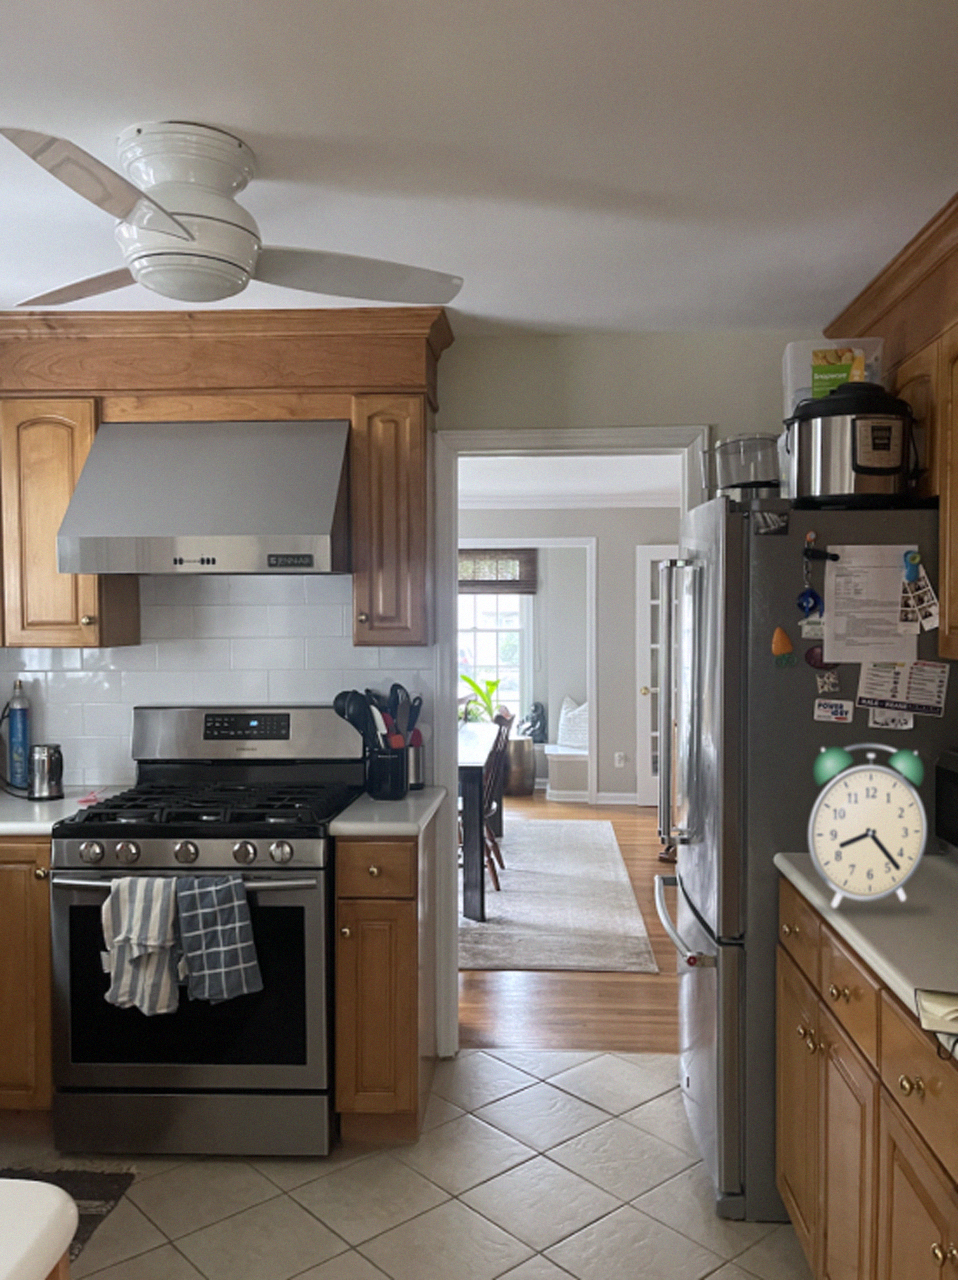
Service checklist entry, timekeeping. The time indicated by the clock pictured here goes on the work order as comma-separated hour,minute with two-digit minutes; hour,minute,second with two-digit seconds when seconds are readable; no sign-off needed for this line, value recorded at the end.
8,23
